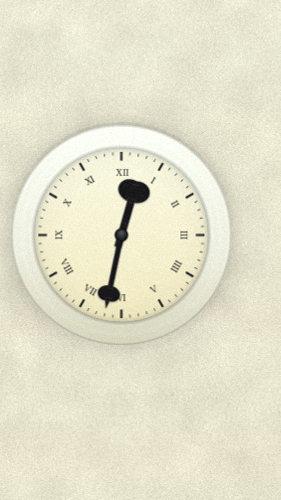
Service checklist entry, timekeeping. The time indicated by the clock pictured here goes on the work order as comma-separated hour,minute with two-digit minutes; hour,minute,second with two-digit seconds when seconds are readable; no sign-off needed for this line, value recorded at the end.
12,32
